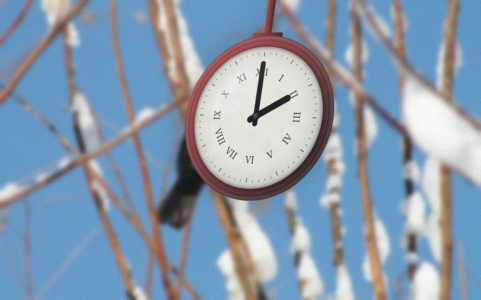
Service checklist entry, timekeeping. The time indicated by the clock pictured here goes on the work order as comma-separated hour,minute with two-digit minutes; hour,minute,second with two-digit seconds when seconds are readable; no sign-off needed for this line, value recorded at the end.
2,00
